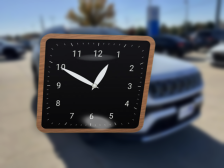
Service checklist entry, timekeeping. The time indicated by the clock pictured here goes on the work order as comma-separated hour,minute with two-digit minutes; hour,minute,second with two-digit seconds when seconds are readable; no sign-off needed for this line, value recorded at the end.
12,50
